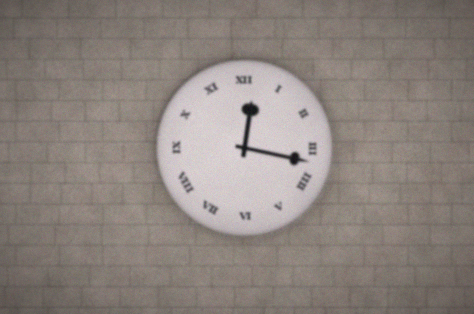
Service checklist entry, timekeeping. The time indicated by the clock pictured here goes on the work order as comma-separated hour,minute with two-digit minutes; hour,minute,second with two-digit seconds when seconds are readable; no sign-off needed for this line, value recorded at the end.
12,17
